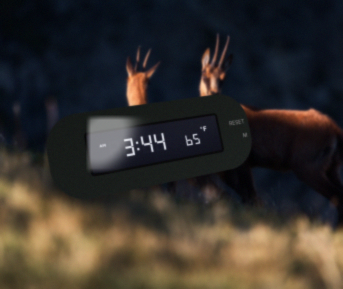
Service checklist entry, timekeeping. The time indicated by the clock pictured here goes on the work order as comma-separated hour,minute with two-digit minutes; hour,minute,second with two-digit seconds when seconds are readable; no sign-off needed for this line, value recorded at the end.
3,44
